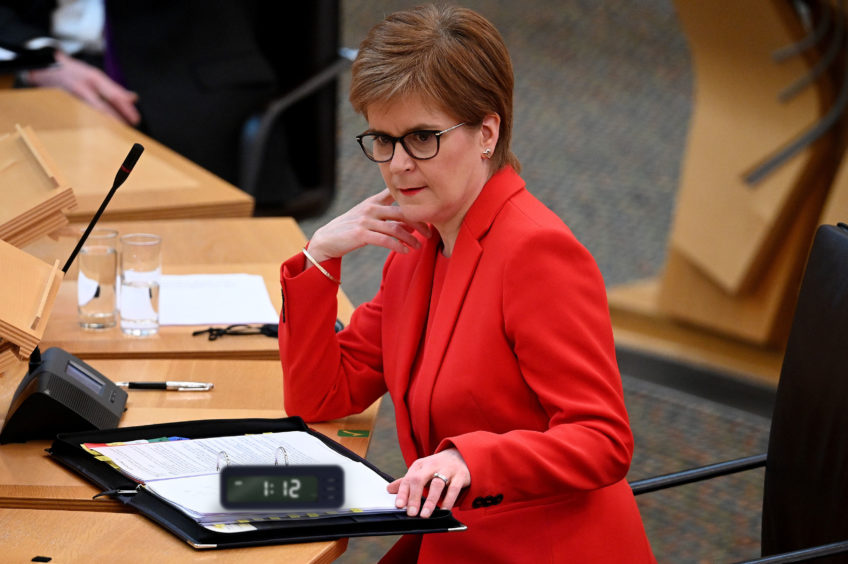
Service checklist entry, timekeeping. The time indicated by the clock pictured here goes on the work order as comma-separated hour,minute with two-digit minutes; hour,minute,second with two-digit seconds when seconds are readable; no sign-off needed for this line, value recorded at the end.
1,12
